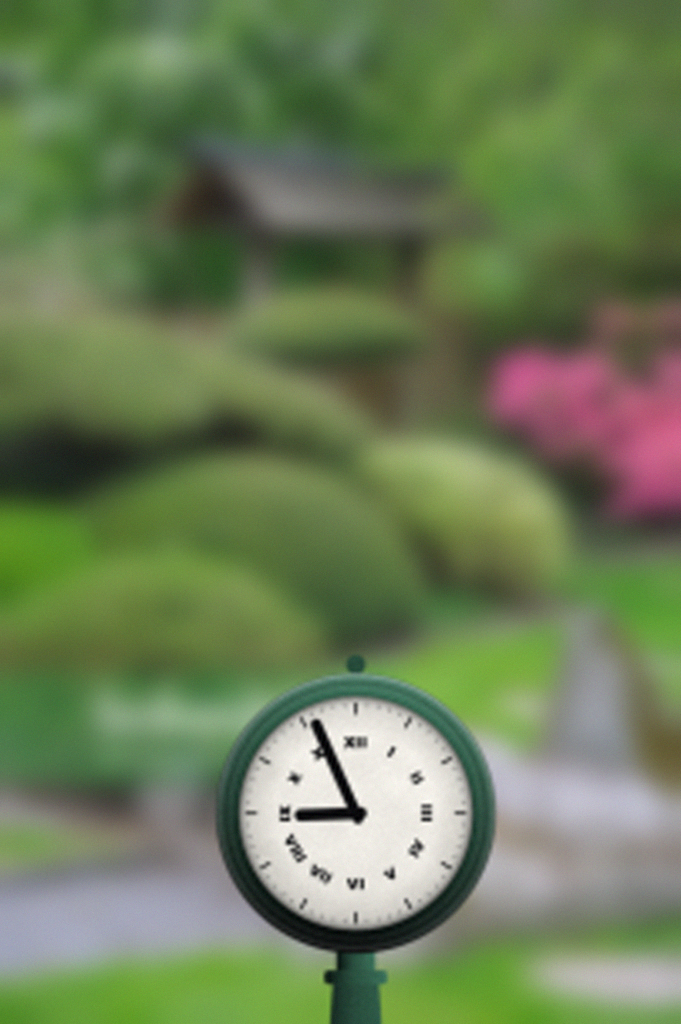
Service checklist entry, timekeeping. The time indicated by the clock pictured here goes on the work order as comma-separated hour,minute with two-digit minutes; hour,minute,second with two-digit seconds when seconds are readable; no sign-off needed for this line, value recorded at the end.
8,56
